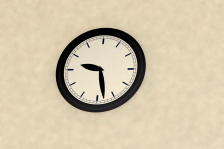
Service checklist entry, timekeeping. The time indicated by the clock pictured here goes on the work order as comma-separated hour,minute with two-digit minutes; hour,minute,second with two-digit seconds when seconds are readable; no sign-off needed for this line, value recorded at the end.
9,28
